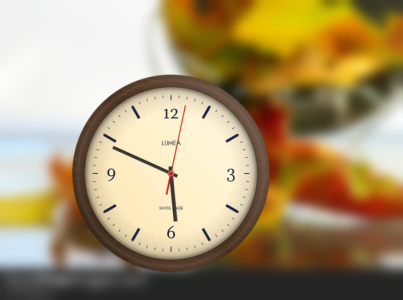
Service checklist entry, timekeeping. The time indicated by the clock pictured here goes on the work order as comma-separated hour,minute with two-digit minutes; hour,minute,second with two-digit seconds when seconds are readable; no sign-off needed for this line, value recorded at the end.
5,49,02
